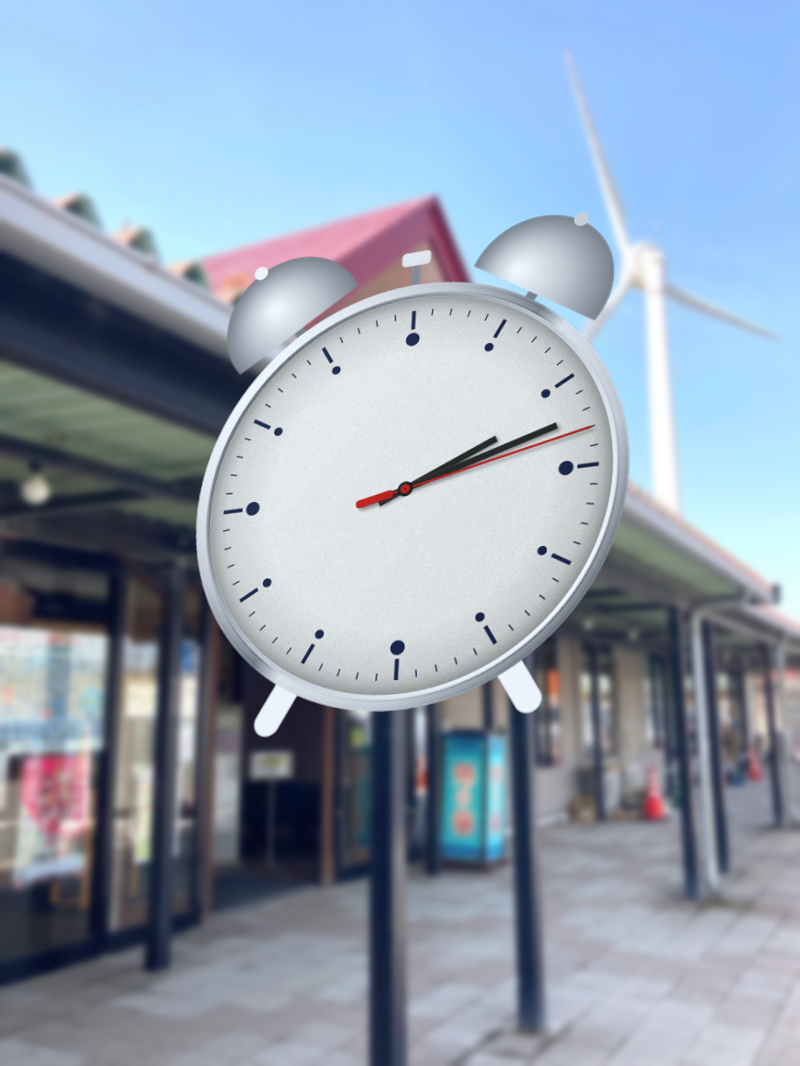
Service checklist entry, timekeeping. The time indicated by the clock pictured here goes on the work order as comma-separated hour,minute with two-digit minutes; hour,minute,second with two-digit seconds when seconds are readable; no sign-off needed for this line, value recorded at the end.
2,12,13
